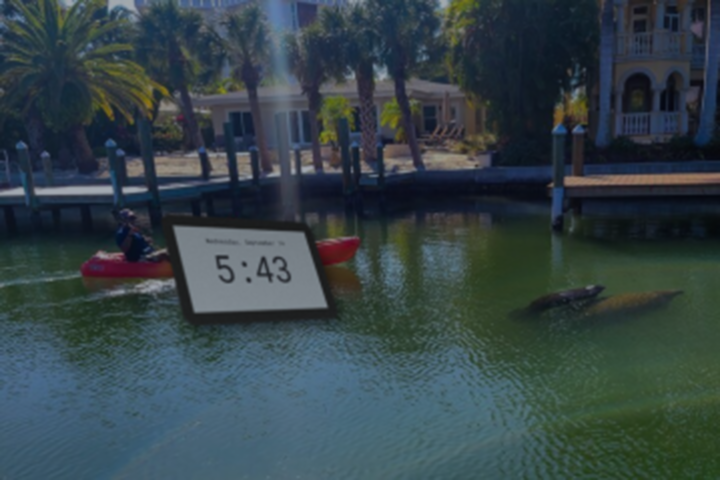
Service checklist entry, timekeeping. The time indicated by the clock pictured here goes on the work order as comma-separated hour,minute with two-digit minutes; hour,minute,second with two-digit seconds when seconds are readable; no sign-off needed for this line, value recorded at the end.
5,43
